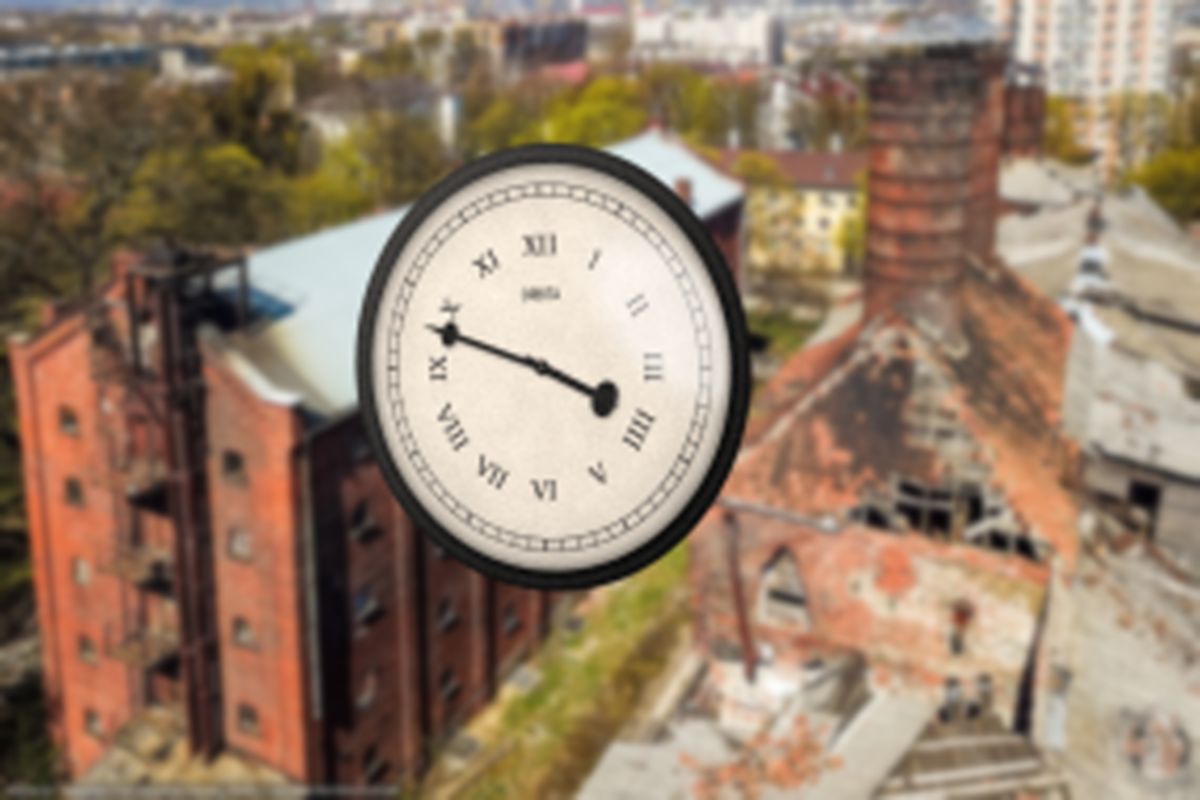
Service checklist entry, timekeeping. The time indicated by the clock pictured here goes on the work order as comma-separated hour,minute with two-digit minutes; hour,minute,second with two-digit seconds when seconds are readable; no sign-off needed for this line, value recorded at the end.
3,48
